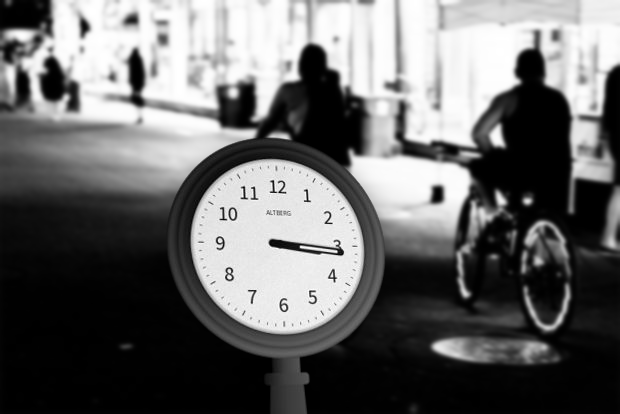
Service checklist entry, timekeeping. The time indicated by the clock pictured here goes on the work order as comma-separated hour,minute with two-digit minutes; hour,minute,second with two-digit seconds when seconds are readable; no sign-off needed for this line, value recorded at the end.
3,16
